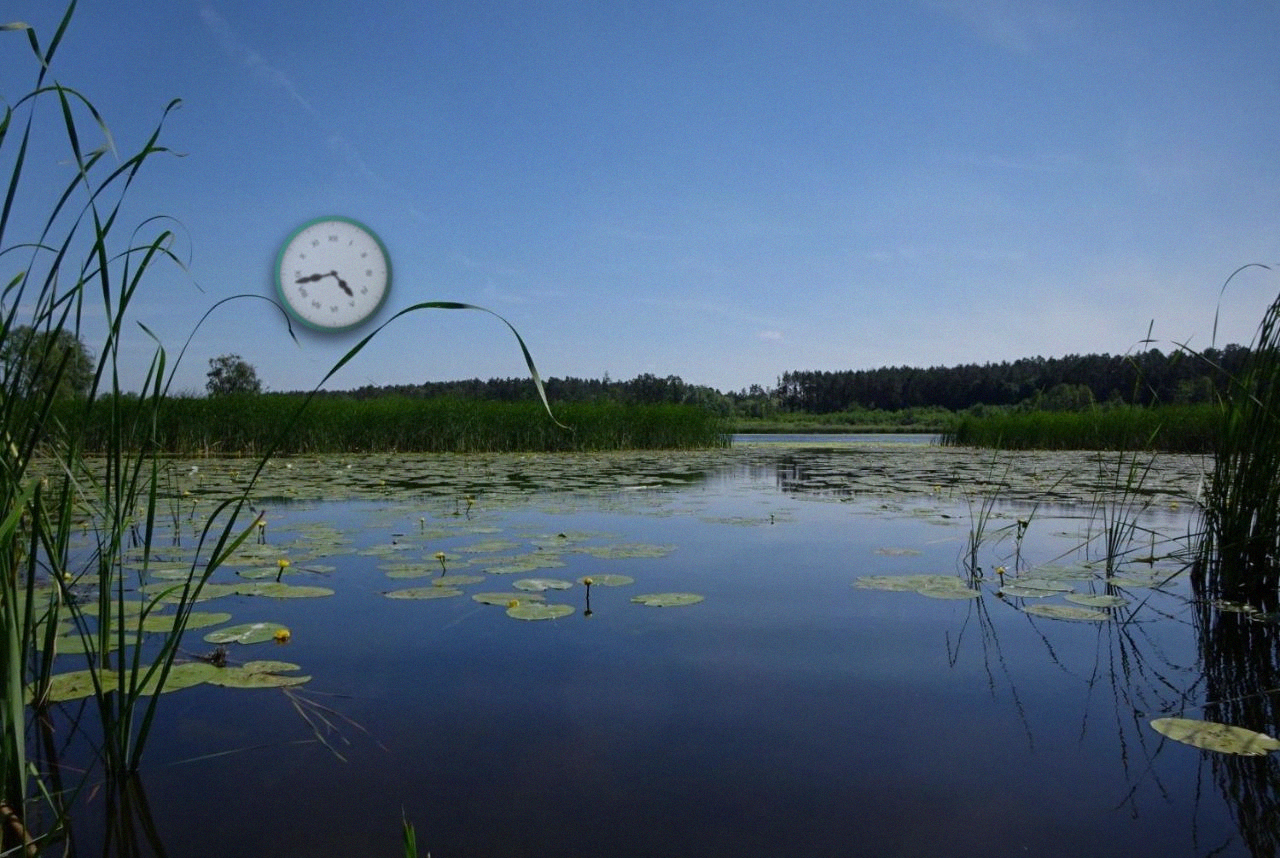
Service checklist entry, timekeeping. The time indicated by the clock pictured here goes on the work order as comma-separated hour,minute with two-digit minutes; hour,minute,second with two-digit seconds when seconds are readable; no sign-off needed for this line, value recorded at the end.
4,43
